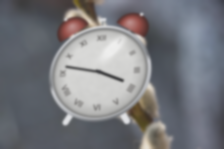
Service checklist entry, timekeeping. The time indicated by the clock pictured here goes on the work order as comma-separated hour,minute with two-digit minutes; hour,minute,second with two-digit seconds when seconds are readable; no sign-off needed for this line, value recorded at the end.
3,47
